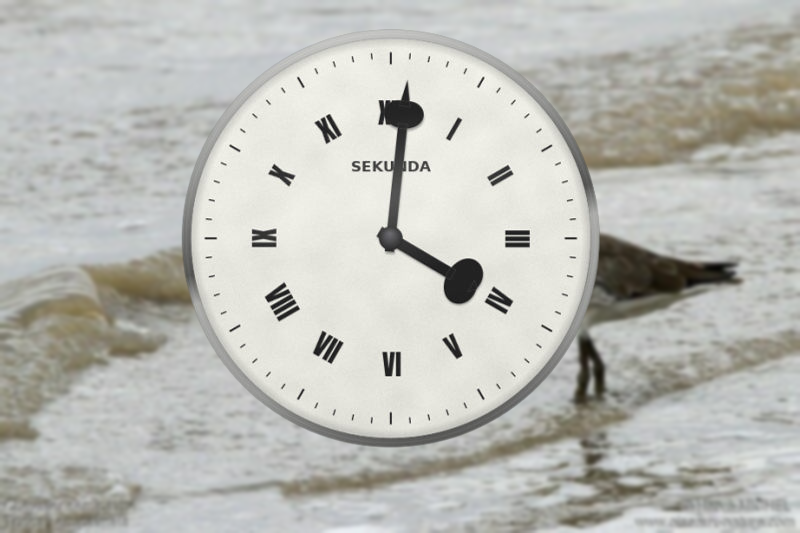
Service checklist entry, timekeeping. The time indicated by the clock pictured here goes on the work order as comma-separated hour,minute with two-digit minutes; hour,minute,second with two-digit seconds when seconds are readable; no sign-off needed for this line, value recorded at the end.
4,01
